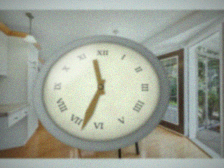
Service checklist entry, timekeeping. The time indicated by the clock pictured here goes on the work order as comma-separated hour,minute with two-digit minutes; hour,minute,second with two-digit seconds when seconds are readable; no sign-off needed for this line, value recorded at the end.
11,33
